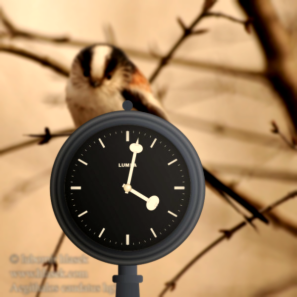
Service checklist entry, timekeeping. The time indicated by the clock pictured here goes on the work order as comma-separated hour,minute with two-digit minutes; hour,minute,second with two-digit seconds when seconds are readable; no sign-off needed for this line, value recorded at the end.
4,02
